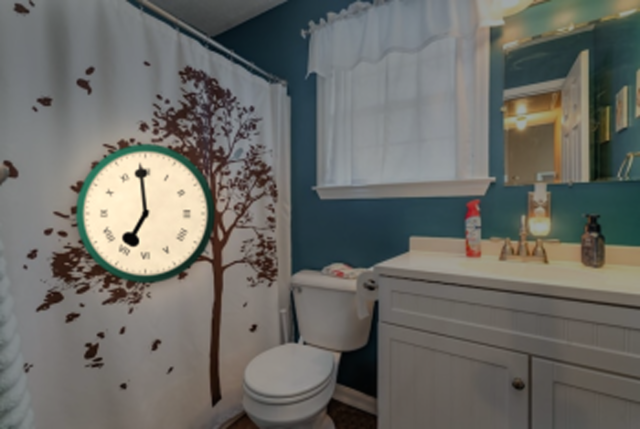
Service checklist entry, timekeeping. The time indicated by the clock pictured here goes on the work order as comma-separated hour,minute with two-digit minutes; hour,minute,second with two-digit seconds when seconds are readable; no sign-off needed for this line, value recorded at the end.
6,59
